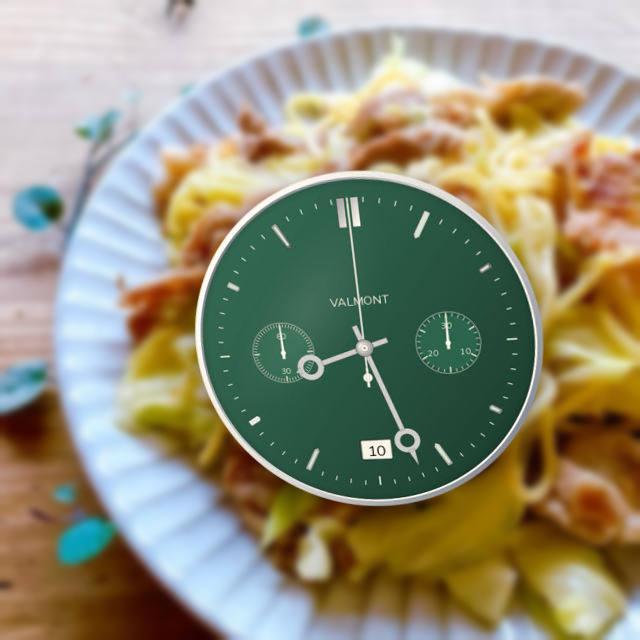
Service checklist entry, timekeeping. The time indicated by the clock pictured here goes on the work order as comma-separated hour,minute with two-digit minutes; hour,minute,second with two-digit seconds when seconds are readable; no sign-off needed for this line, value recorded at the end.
8,27
